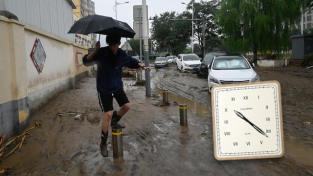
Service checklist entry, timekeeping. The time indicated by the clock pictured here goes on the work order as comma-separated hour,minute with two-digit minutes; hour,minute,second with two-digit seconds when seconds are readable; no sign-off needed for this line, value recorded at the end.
10,22
